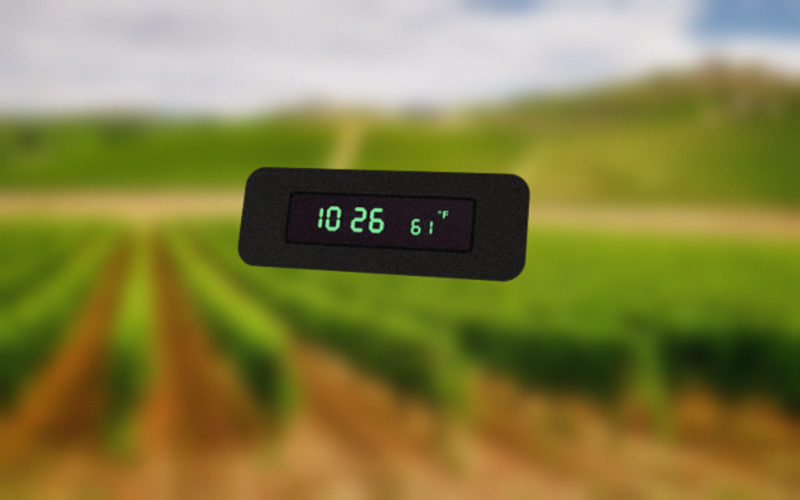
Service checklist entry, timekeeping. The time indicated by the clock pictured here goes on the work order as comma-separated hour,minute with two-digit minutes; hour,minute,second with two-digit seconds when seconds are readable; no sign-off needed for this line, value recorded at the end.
10,26
